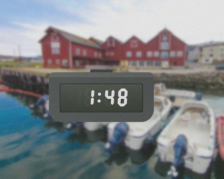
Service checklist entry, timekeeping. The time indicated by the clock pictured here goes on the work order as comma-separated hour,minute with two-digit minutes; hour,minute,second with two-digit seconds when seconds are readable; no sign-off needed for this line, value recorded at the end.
1,48
